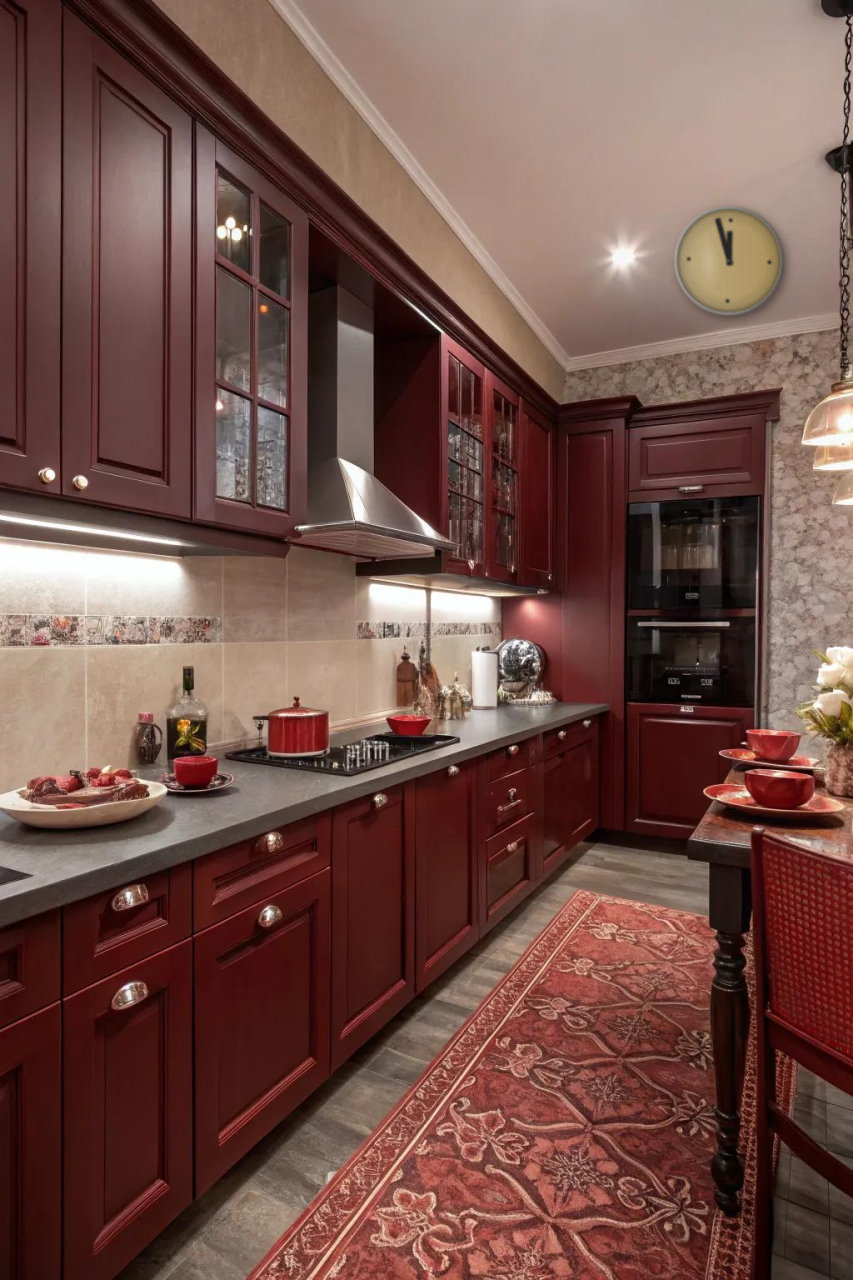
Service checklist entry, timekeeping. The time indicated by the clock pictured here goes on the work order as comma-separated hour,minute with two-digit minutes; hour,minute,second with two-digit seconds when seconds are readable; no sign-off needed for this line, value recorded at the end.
11,57
